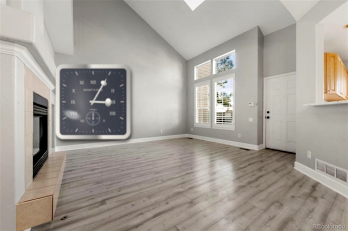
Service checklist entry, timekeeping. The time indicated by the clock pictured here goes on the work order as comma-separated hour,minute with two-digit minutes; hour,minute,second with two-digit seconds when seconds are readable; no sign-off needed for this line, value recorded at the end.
3,05
